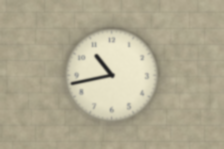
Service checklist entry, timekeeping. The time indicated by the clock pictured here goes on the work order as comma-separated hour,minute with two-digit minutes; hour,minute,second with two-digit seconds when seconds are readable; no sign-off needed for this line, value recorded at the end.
10,43
